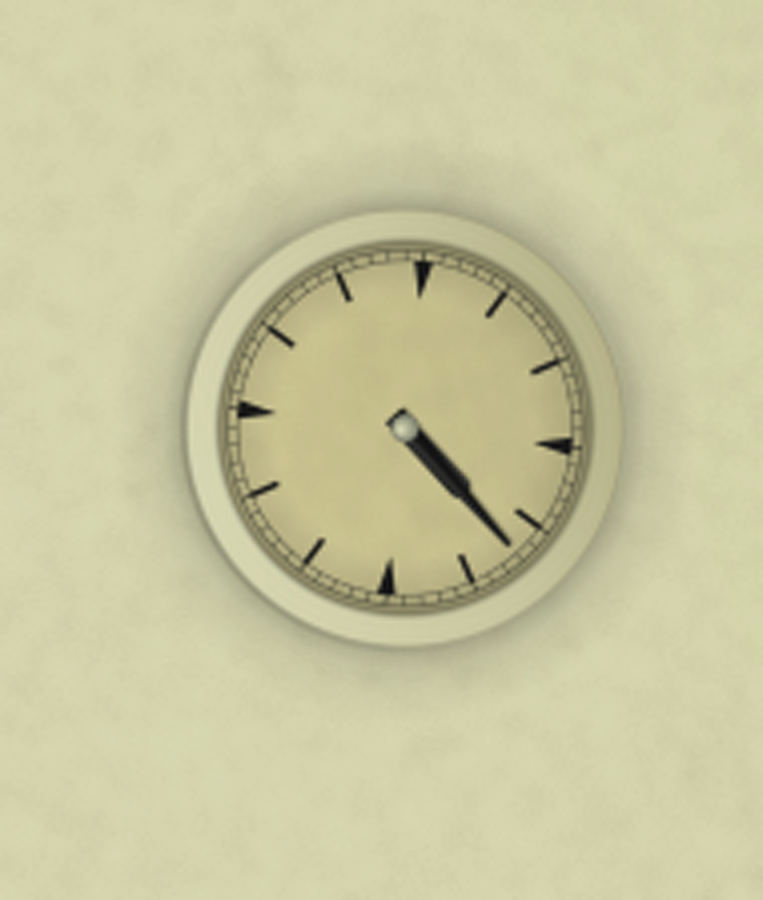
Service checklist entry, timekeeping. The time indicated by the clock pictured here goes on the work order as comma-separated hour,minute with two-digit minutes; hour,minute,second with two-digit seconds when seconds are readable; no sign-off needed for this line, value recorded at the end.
4,22
